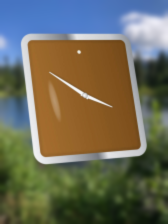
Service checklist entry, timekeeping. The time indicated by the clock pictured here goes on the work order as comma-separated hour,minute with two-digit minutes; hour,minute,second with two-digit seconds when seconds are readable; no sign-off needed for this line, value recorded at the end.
3,51
